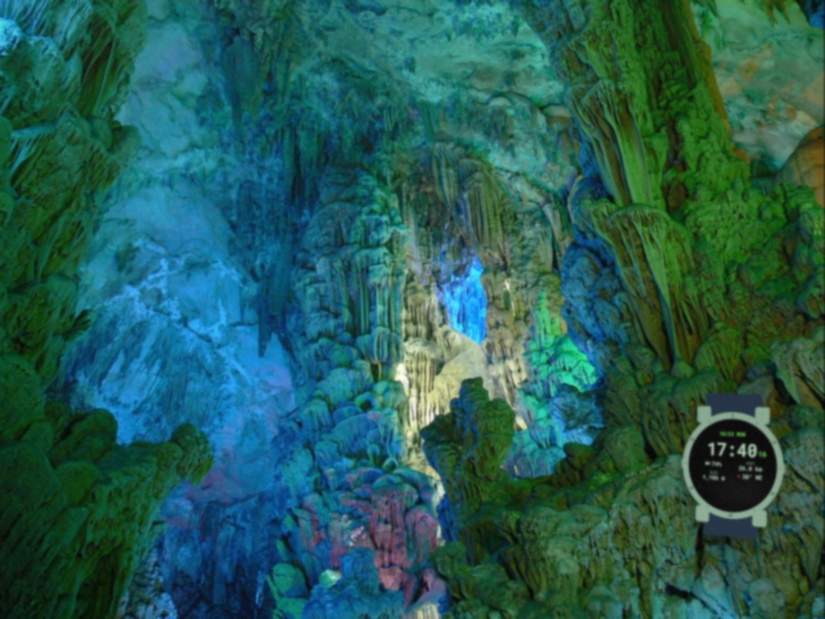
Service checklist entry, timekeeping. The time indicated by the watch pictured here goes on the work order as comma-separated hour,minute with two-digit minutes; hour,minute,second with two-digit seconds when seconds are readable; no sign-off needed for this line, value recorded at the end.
17,40
